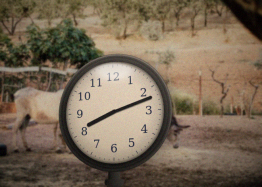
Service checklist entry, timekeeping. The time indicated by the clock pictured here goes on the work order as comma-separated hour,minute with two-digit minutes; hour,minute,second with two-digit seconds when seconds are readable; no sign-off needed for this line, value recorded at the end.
8,12
